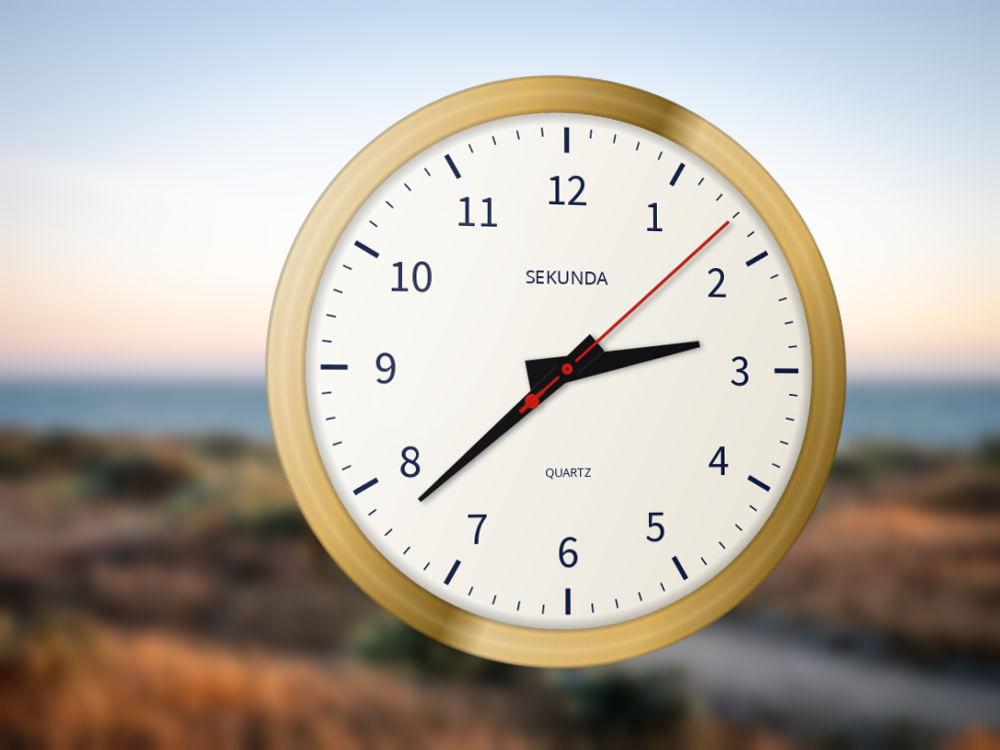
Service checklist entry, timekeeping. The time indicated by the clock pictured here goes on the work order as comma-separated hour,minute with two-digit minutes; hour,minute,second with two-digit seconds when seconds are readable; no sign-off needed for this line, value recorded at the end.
2,38,08
